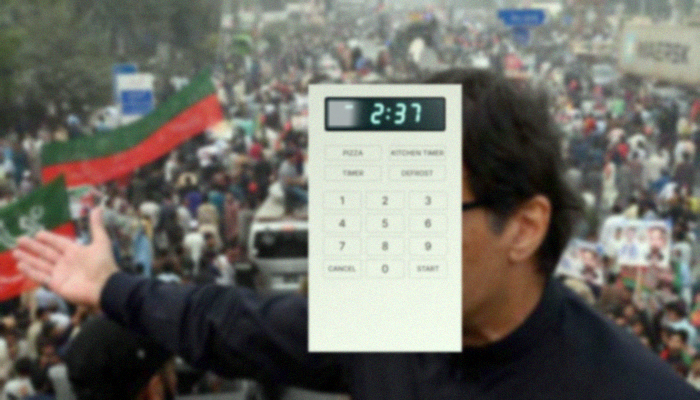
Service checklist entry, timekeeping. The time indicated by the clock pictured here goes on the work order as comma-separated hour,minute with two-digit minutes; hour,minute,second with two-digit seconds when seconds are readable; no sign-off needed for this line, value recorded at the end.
2,37
